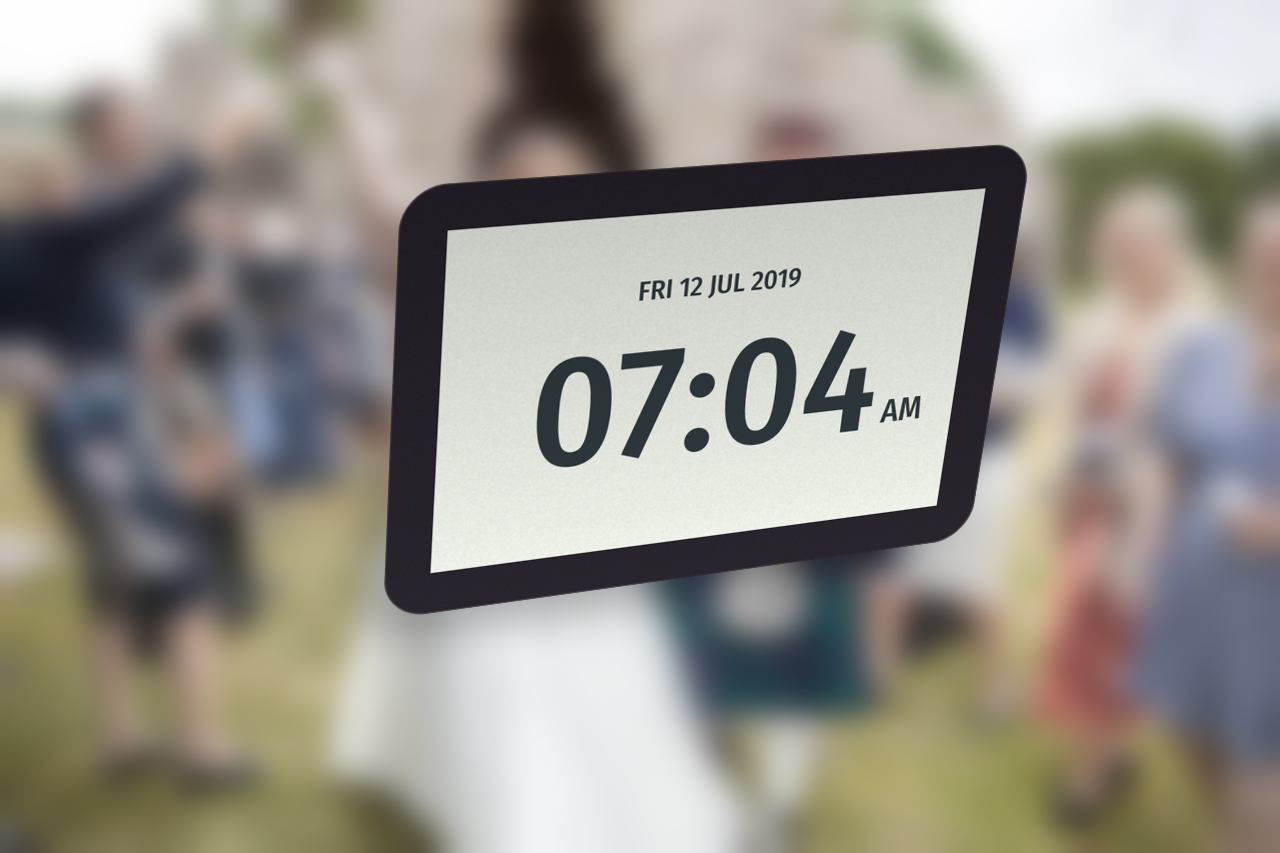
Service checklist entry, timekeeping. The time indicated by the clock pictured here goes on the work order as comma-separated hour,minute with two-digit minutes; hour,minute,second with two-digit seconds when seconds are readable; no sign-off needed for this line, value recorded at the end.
7,04
